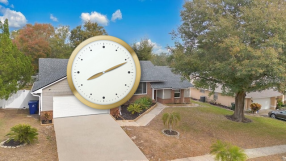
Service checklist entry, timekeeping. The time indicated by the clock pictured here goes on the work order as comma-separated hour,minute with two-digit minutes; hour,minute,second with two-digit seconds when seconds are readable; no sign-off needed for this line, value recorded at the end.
8,11
